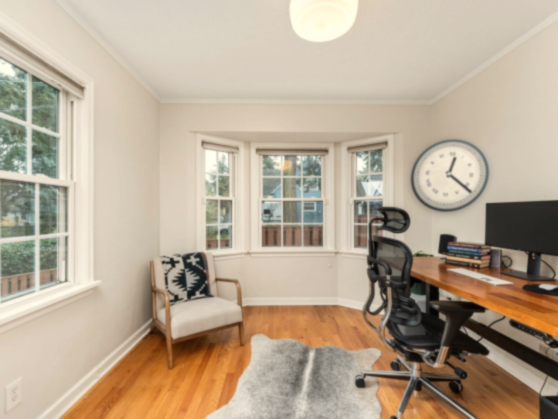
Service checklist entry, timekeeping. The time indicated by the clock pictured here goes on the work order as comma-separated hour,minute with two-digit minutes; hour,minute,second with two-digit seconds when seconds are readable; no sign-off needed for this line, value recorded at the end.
12,21
